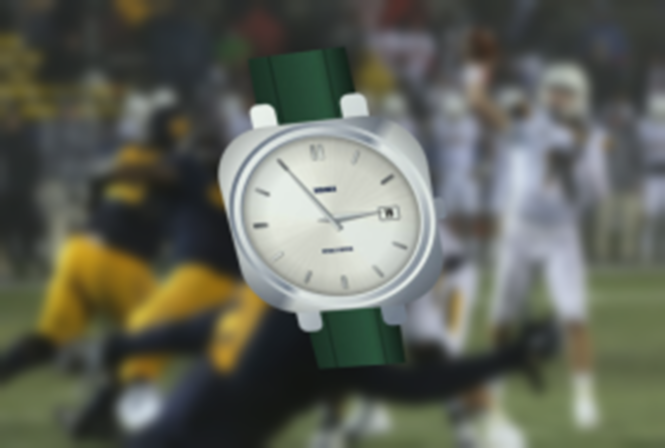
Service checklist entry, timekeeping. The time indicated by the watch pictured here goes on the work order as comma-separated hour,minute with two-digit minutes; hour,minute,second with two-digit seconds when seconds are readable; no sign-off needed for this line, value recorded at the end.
2,55
